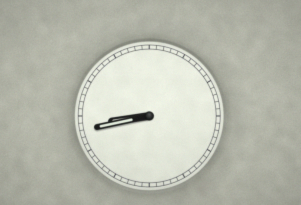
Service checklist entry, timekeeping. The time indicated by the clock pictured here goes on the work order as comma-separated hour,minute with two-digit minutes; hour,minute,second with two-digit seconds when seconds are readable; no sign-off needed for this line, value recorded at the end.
8,43
